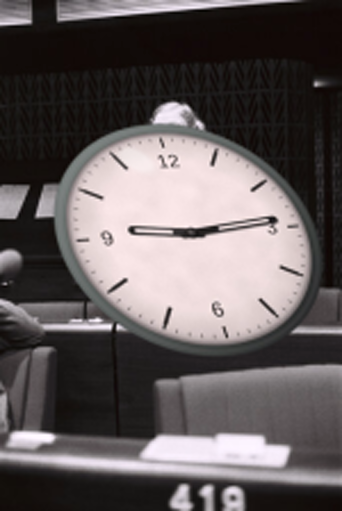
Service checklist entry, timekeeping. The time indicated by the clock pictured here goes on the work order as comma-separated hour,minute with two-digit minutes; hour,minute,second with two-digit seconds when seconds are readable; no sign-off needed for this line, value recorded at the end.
9,14
